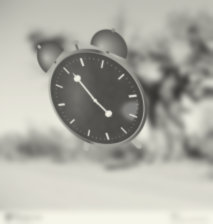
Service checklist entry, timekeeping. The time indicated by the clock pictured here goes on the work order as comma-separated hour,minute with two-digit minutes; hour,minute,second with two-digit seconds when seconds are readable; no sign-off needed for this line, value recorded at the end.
4,56
